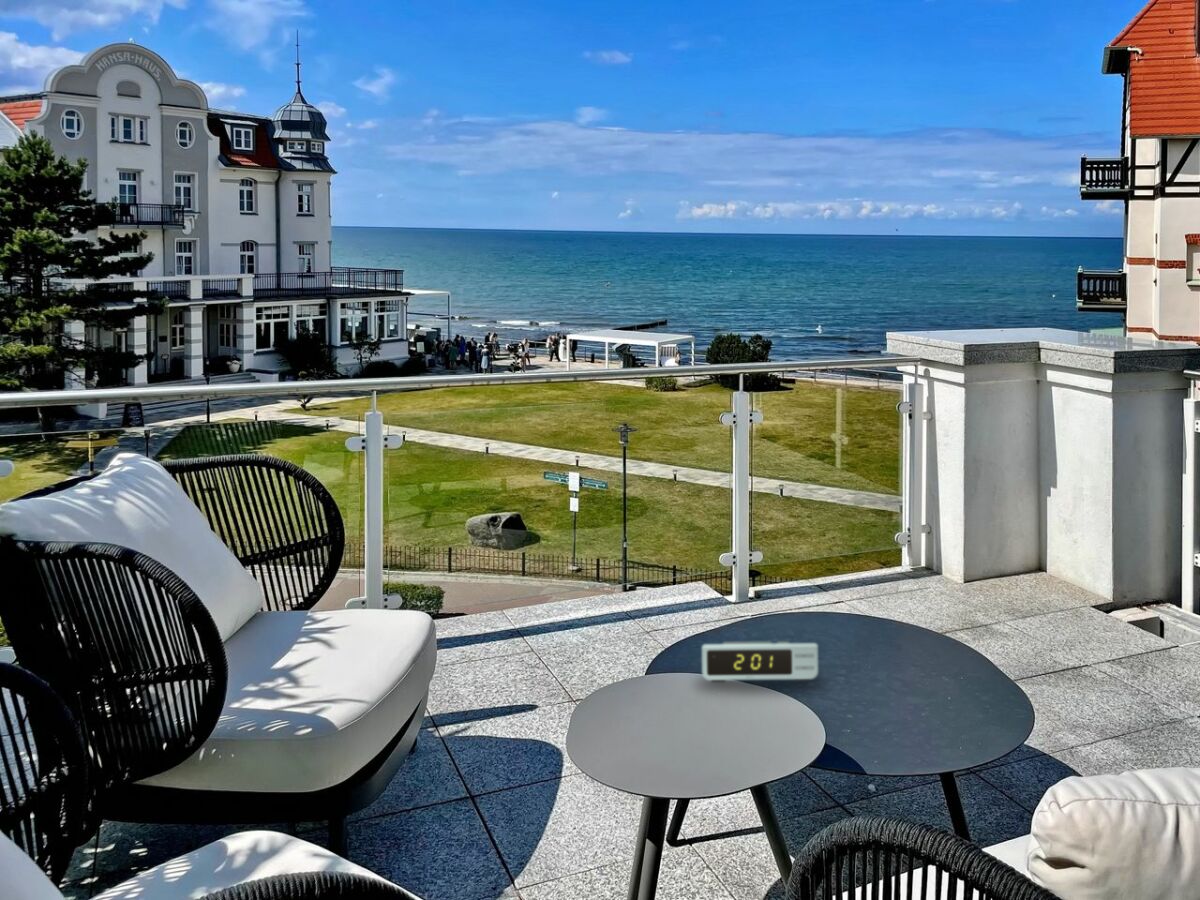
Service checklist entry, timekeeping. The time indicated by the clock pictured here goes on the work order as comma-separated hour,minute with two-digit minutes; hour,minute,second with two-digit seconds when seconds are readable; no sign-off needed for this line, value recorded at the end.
2,01
